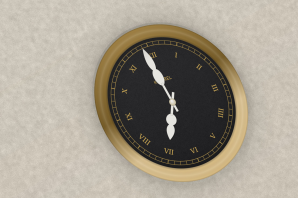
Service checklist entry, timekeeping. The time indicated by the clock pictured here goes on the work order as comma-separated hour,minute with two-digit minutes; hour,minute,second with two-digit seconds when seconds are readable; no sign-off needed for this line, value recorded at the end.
6,59
